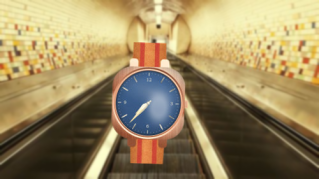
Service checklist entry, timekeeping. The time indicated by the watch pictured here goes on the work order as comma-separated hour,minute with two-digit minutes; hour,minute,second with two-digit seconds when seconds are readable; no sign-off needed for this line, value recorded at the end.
7,37
